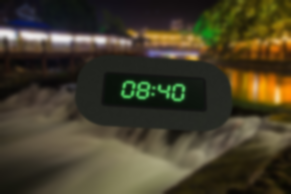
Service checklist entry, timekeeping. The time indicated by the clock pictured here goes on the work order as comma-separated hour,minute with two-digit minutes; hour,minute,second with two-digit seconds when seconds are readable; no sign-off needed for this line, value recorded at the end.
8,40
